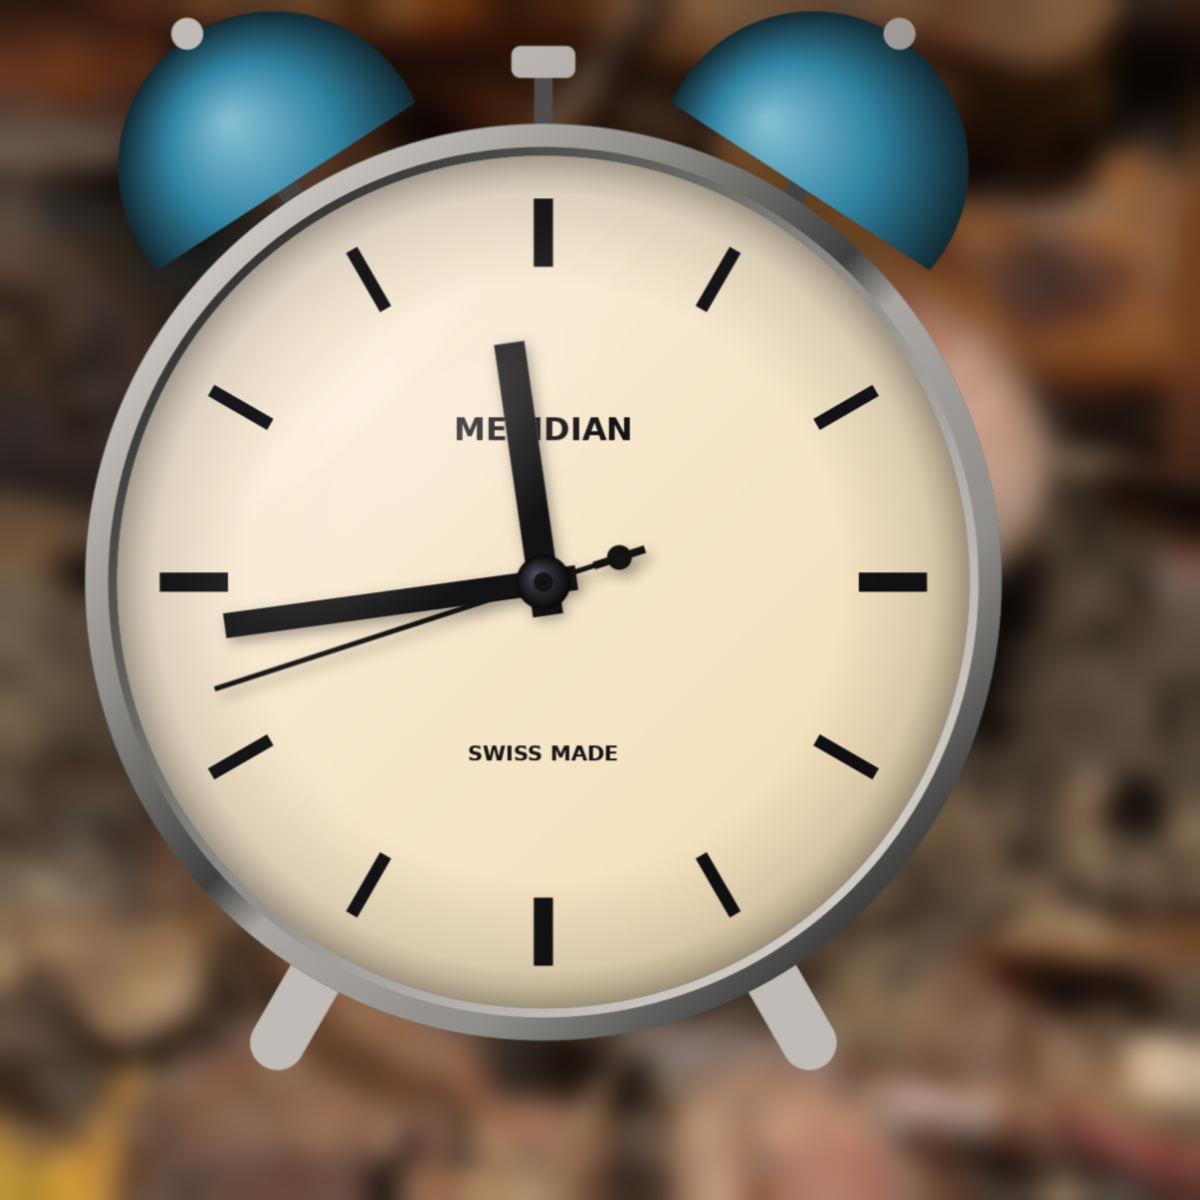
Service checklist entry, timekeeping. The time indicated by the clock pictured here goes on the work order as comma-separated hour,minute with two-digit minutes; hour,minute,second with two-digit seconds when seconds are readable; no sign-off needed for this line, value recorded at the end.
11,43,42
